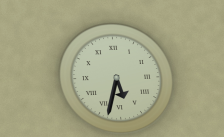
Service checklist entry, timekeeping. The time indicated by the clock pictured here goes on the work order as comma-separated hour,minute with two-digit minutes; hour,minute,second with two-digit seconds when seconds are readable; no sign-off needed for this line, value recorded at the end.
5,33
